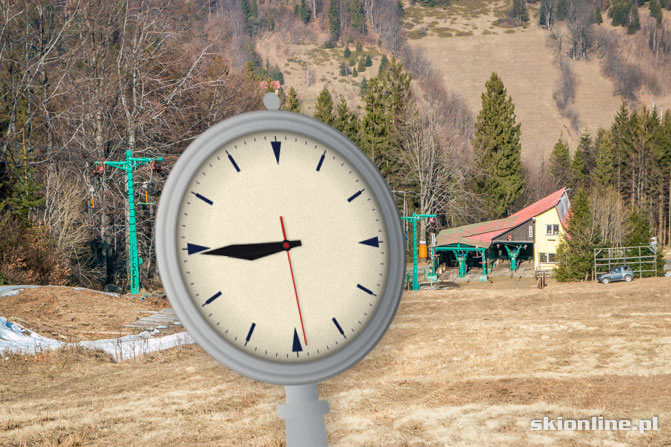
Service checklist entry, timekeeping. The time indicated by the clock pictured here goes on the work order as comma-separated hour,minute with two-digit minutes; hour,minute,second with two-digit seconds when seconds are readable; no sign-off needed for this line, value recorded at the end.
8,44,29
